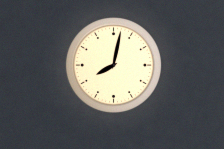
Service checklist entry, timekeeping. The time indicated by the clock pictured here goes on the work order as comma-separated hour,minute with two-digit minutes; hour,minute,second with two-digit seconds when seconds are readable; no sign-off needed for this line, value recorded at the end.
8,02
